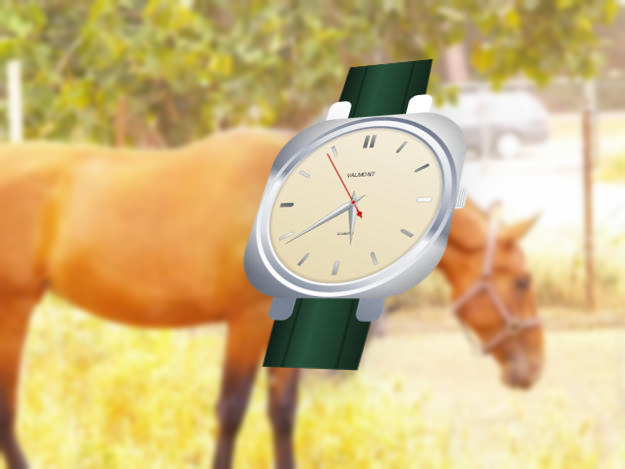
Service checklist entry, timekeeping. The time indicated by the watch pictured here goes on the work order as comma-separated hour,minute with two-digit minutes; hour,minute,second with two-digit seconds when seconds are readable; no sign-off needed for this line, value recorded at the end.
5,38,54
